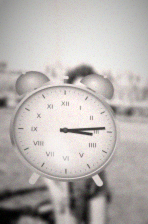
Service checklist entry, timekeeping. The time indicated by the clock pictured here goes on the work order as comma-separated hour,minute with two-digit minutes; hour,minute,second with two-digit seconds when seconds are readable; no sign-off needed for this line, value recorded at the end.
3,14
